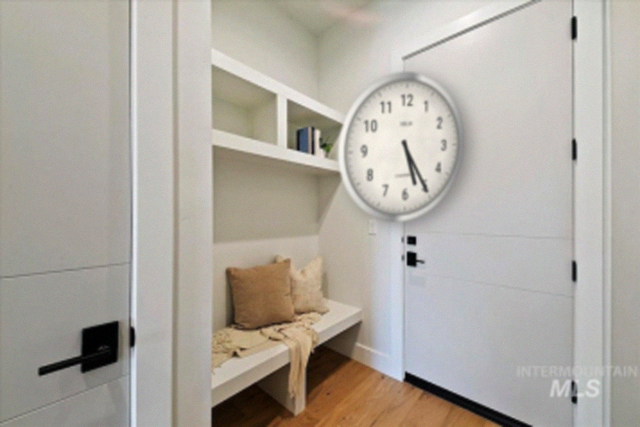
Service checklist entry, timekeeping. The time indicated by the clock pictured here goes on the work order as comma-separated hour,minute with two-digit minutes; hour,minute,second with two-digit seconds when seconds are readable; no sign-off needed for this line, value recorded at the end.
5,25
